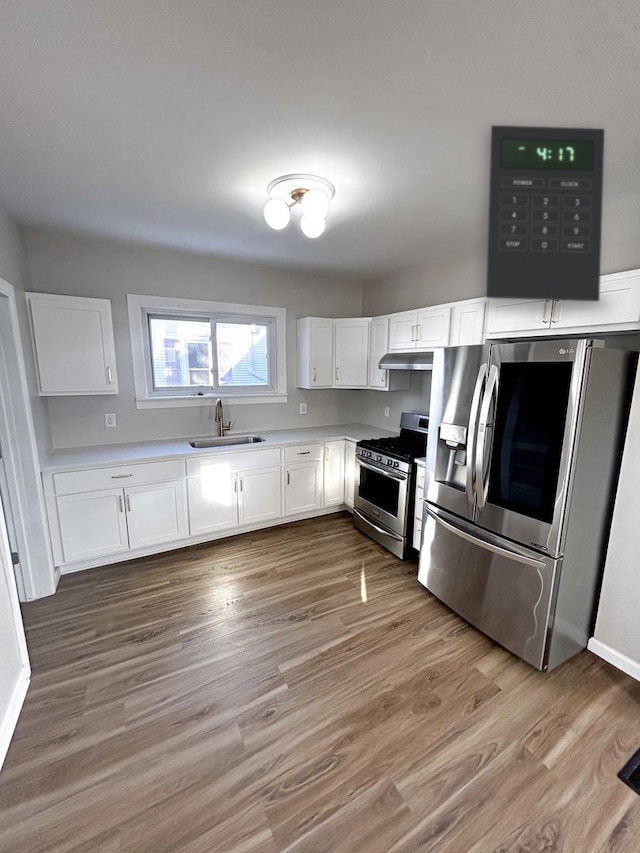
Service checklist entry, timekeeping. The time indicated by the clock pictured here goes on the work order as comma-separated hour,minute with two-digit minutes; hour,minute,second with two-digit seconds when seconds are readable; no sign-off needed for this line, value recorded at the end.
4,17
